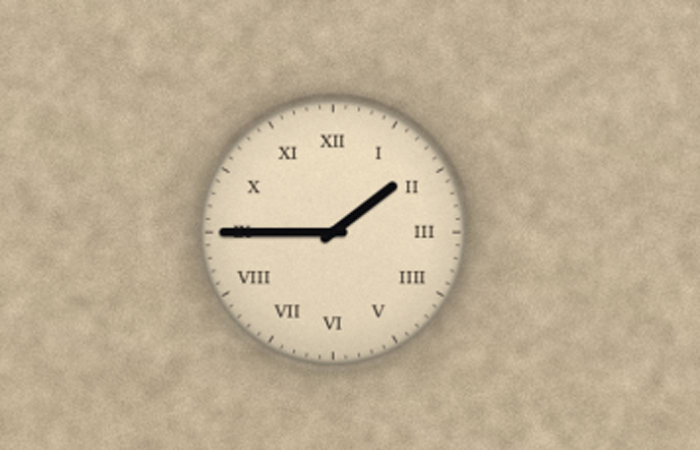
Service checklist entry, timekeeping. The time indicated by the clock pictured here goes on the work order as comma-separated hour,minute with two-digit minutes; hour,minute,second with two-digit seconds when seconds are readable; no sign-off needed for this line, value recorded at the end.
1,45
